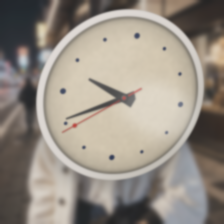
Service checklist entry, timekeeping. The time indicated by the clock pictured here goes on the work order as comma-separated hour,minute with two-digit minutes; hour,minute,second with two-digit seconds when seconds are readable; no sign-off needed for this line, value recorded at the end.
9,40,39
